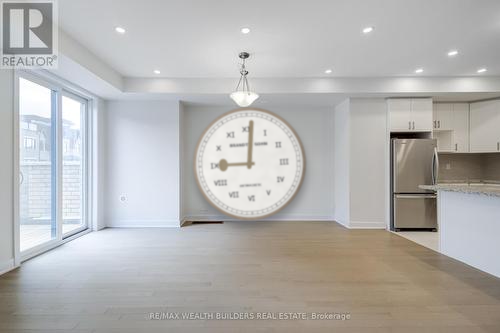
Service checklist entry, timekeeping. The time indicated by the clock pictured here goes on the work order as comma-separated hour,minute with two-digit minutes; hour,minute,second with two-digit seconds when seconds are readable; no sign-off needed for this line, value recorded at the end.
9,01
